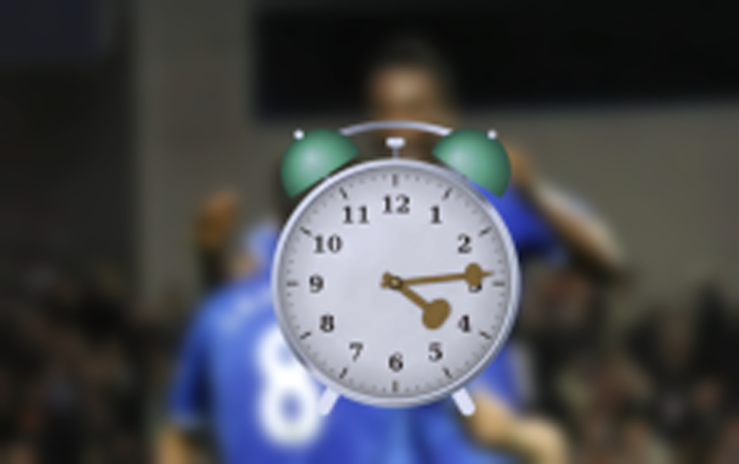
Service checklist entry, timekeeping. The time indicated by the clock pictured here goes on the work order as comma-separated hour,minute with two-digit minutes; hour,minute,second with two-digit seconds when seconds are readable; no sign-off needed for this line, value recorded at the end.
4,14
